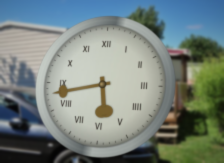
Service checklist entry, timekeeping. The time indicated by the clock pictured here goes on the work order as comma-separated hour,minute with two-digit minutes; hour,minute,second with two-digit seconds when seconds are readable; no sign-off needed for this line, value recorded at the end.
5,43
